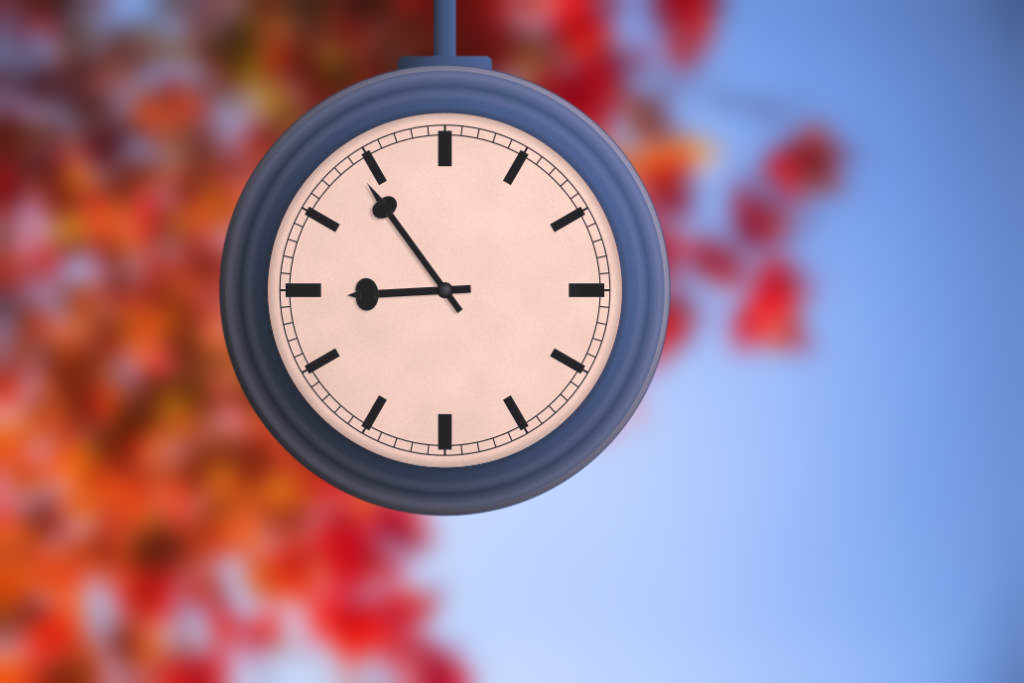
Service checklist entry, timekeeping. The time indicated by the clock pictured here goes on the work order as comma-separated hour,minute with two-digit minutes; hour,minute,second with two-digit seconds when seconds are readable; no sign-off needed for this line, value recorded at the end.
8,54
